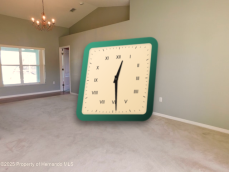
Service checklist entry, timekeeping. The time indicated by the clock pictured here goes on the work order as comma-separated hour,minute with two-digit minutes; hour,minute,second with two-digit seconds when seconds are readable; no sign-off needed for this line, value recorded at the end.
12,29
